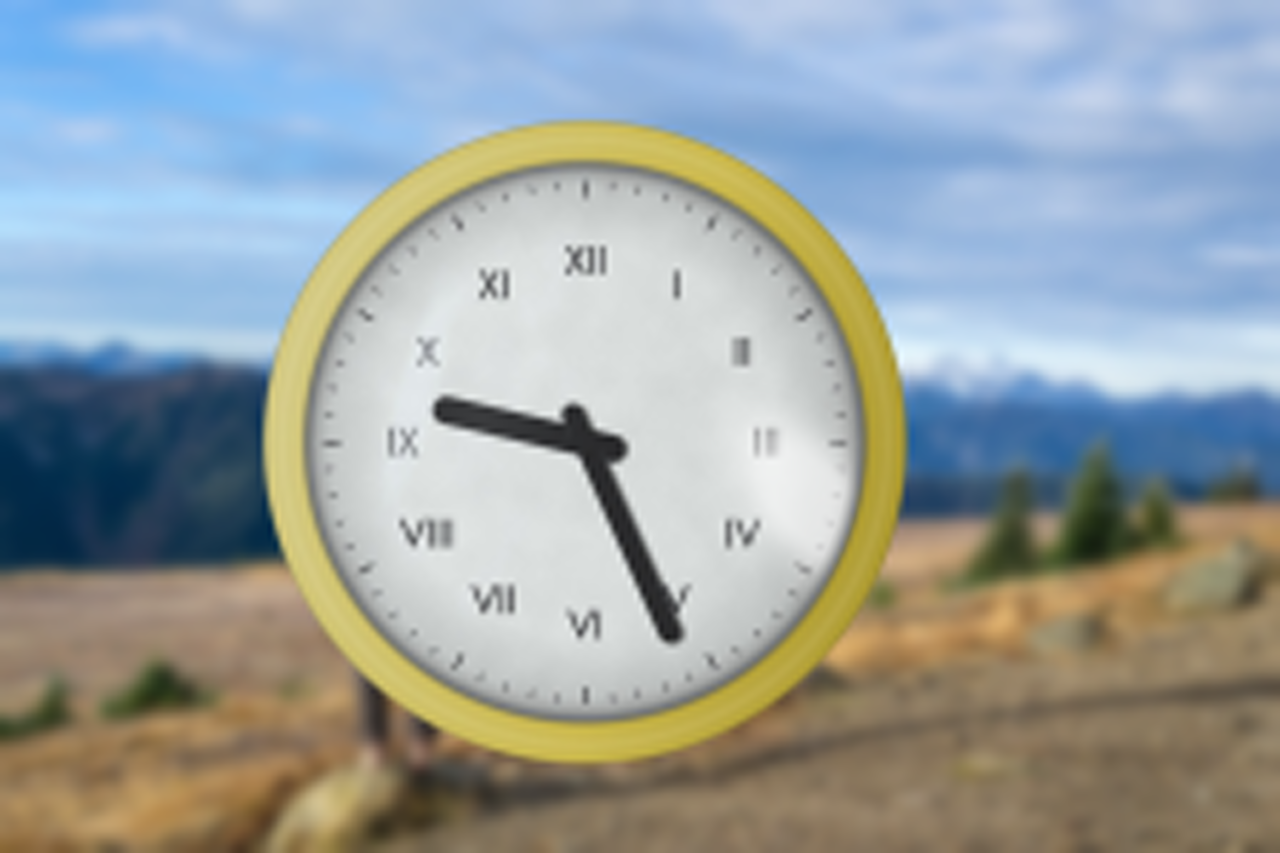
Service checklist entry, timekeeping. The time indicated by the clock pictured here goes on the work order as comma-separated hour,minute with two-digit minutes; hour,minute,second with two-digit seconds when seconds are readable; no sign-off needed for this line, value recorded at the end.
9,26
